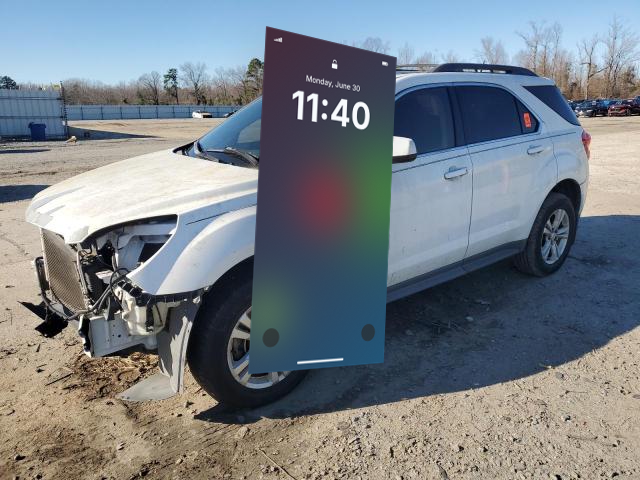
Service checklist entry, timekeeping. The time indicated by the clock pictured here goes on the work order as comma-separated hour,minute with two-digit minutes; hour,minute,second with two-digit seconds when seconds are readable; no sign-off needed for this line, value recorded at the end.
11,40
